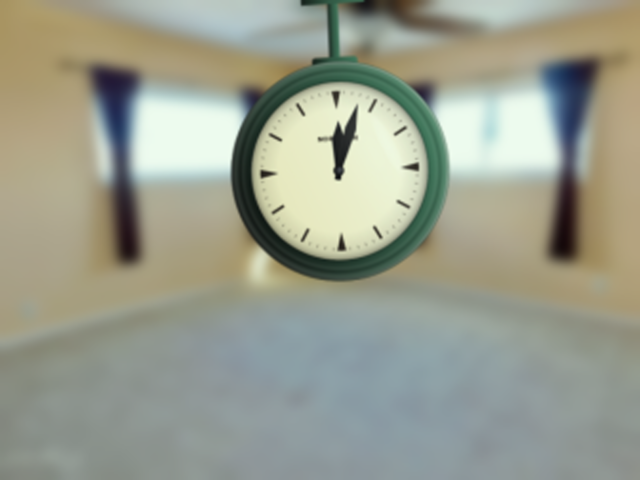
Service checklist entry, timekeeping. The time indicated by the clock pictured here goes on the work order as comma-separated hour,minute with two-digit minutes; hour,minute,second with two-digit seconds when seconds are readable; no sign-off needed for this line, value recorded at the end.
12,03
